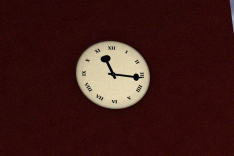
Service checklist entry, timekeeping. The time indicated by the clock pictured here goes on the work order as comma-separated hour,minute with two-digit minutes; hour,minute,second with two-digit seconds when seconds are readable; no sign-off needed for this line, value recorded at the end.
11,16
